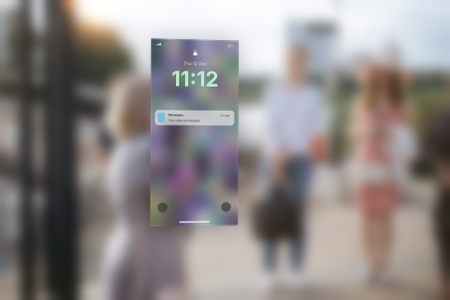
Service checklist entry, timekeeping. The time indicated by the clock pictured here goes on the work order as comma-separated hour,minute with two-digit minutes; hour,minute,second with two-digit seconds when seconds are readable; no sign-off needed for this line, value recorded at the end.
11,12
